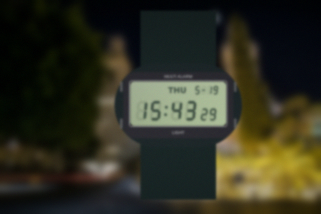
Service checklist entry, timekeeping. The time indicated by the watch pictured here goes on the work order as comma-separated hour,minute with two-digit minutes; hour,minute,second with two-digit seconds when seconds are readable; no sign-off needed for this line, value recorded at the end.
15,43,29
